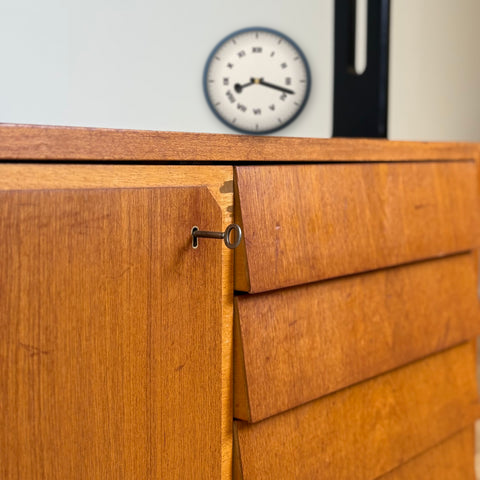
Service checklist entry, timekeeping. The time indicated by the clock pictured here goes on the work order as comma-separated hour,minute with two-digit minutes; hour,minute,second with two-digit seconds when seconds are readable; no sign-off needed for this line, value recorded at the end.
8,18
